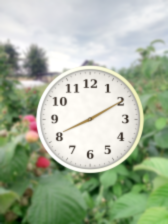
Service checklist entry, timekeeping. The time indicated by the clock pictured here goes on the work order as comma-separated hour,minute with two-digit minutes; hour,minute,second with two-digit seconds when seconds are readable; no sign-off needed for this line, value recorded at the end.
8,10
